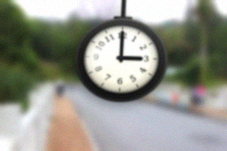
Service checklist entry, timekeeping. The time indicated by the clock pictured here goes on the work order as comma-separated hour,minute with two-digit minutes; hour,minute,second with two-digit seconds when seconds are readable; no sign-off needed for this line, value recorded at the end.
3,00
